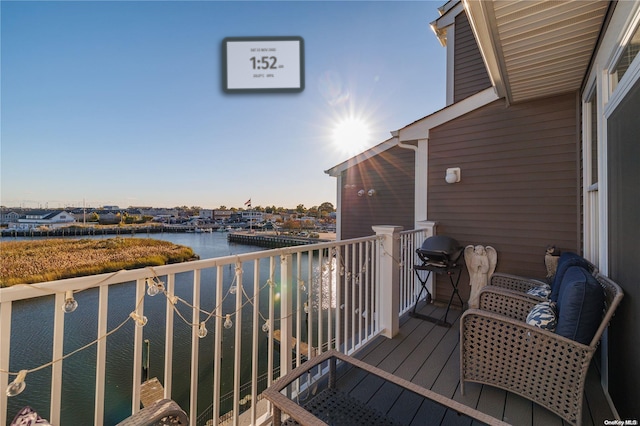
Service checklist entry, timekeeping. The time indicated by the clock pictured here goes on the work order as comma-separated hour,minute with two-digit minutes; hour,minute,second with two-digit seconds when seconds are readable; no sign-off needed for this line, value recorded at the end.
1,52
